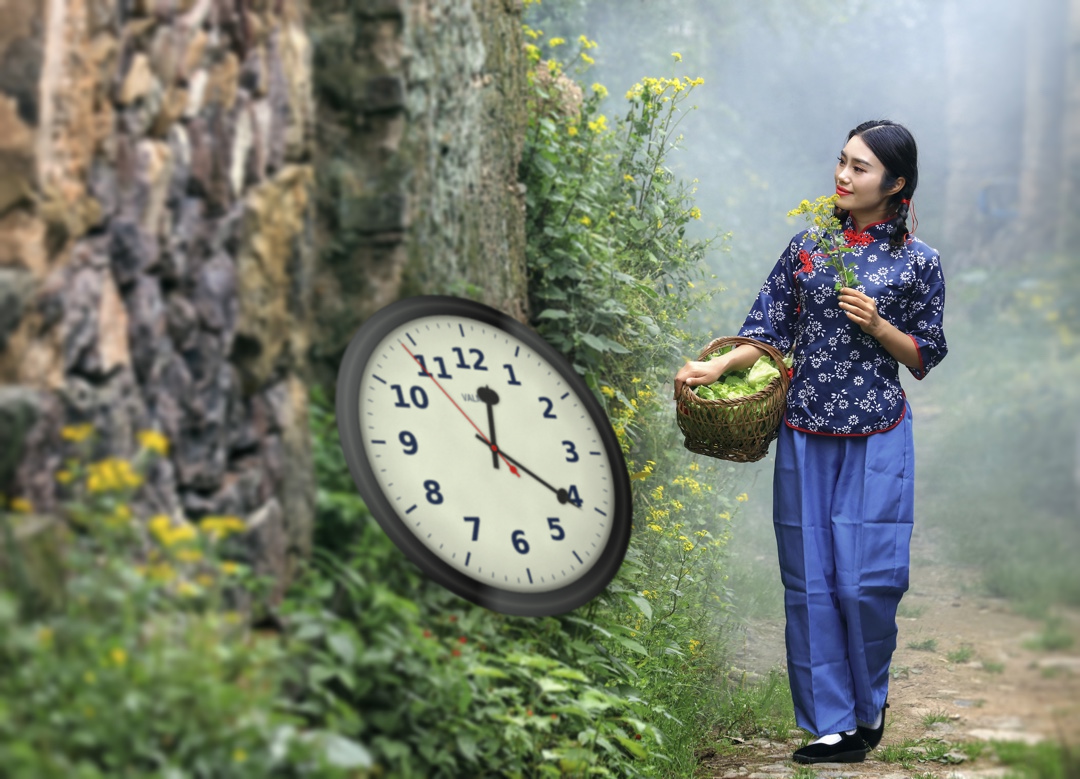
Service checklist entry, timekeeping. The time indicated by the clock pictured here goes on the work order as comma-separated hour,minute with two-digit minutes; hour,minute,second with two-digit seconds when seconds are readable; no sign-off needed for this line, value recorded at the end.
12,20,54
